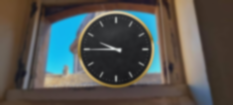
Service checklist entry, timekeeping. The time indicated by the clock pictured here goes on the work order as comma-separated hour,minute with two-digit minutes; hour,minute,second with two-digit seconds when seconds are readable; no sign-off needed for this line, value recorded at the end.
9,45
